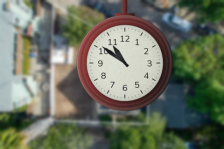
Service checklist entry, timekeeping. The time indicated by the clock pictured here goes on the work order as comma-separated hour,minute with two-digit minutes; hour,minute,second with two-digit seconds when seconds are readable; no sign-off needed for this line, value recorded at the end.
10,51
